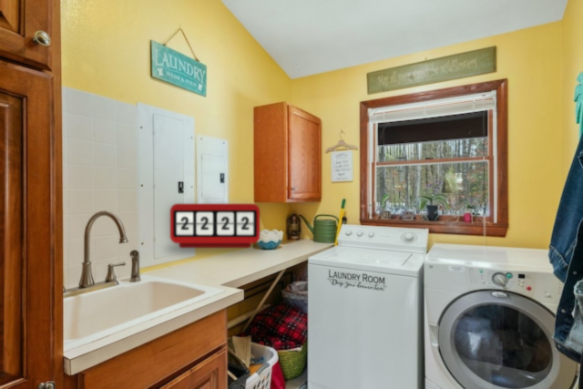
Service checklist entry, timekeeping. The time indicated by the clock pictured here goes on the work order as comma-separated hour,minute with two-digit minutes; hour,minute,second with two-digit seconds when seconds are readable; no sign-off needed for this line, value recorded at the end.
22,22
